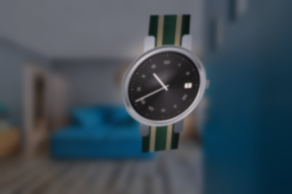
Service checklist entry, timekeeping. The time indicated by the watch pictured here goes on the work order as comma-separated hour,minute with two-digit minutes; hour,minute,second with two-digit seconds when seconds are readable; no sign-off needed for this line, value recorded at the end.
10,41
